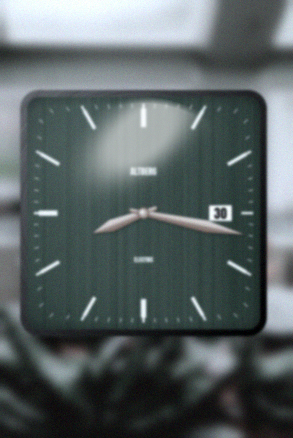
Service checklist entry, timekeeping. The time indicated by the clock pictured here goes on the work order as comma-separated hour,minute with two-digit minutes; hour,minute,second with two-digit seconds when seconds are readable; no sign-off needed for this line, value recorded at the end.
8,17
